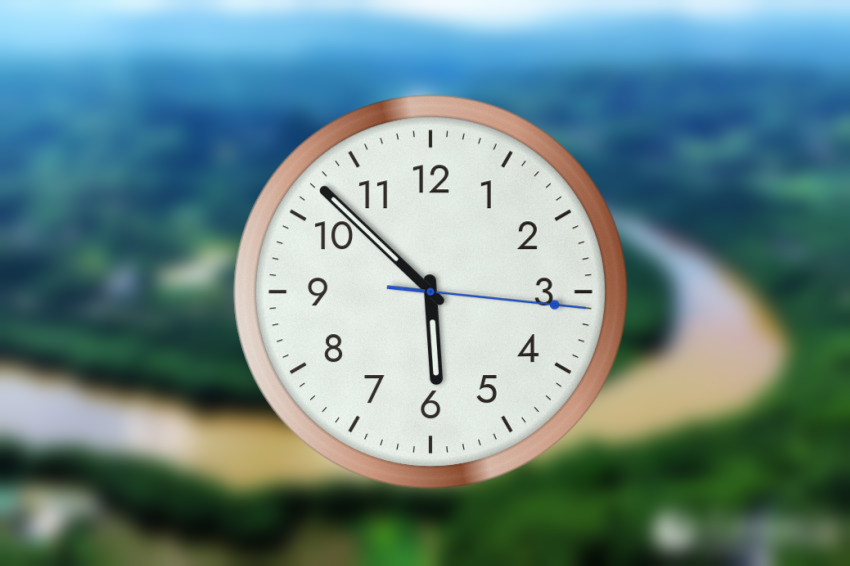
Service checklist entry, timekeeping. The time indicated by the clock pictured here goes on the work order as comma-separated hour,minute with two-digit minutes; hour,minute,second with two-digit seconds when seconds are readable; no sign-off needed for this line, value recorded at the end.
5,52,16
